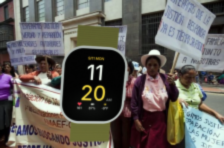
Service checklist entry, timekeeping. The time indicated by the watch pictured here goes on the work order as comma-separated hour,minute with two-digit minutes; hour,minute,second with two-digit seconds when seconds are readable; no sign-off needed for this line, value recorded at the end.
11,20
